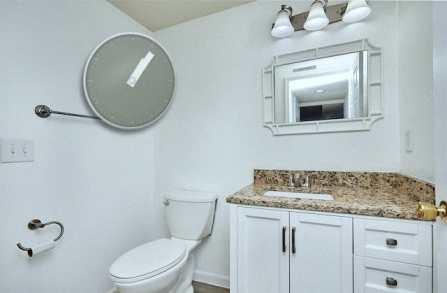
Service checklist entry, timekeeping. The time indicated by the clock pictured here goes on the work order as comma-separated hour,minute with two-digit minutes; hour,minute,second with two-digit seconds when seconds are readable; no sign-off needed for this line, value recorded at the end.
1,06
